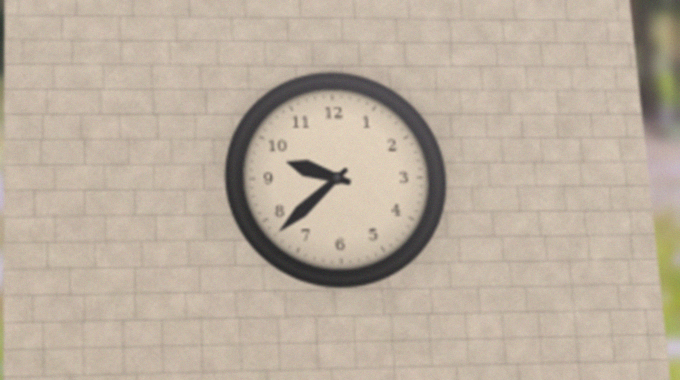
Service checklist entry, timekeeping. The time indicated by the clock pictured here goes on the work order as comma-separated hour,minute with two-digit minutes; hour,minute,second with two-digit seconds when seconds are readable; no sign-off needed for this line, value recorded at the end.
9,38
